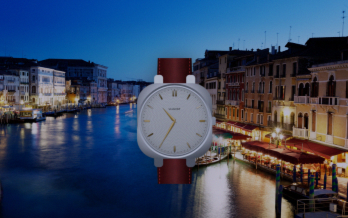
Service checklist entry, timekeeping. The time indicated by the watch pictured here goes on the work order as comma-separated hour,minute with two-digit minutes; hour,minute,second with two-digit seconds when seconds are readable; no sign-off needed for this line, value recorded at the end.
10,35
